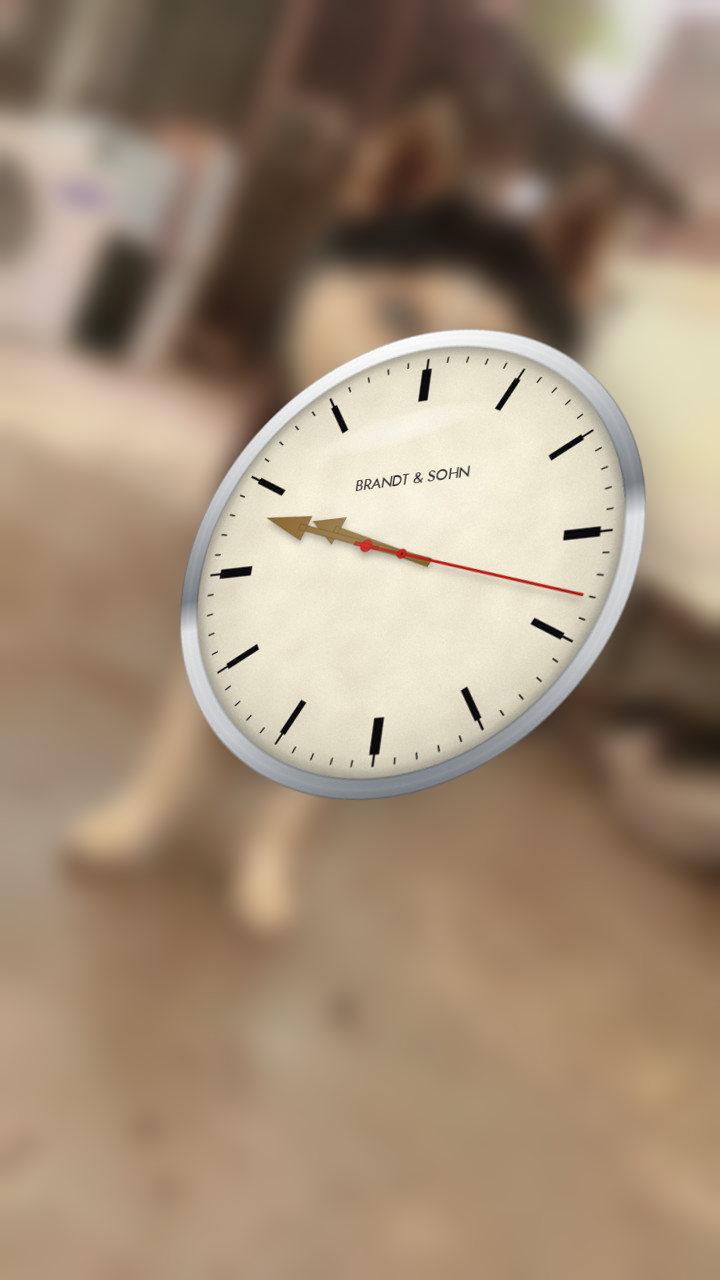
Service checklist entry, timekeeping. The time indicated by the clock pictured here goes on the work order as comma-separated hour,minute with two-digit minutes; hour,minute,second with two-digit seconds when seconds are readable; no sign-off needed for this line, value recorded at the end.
9,48,18
